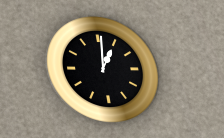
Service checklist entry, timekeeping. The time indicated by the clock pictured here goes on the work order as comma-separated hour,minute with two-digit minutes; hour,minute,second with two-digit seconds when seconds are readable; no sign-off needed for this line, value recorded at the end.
1,01
